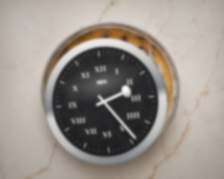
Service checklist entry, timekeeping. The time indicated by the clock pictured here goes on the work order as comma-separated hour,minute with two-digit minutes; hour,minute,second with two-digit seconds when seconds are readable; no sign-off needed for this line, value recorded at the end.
2,24
